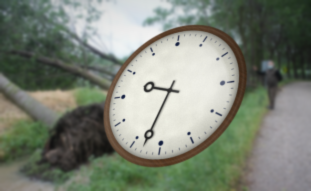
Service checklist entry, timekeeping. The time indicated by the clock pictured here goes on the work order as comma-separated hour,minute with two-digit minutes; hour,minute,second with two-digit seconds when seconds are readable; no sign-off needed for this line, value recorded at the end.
9,33
